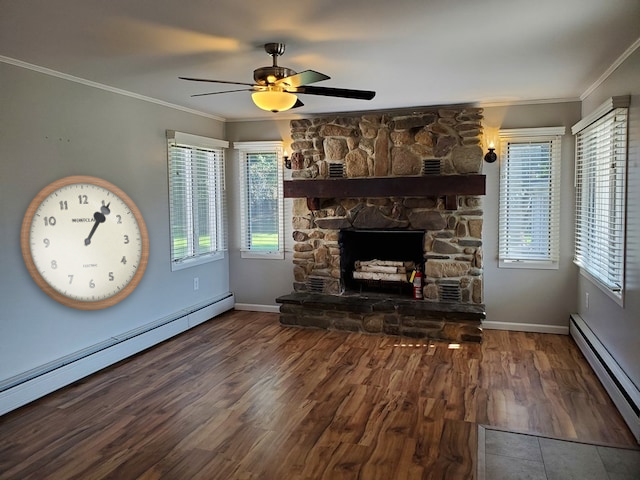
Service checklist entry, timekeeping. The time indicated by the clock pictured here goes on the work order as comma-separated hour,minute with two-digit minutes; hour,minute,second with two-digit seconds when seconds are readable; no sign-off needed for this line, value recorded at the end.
1,06
